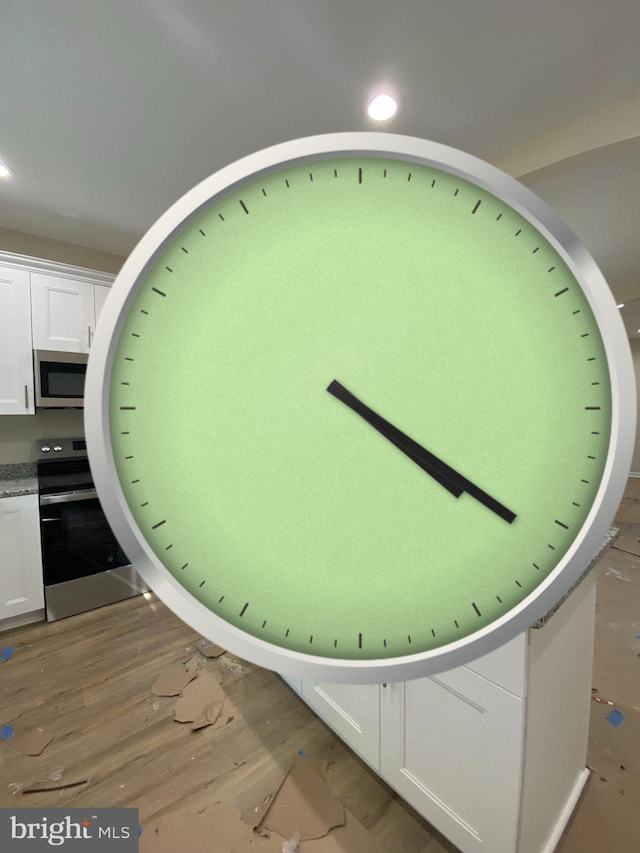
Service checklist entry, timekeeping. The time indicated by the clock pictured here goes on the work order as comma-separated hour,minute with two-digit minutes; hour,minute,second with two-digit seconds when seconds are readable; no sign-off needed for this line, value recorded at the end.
4,21
